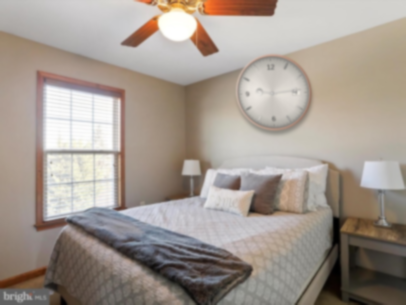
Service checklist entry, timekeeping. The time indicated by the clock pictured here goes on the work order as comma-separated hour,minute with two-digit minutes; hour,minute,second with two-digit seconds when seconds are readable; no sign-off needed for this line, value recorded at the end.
9,14
